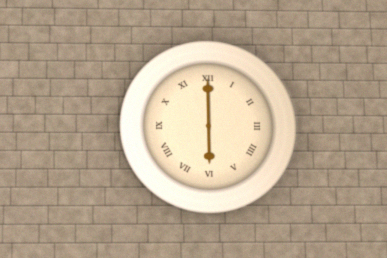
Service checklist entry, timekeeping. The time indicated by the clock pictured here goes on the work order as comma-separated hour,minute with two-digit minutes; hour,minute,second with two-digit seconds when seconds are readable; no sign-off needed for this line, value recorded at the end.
6,00
